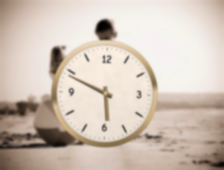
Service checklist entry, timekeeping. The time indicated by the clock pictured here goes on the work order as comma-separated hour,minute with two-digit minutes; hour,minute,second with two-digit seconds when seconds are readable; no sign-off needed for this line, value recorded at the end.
5,49
